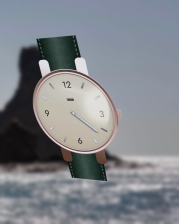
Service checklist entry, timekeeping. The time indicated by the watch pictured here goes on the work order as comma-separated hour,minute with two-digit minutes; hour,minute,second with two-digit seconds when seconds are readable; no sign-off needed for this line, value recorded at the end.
4,22
